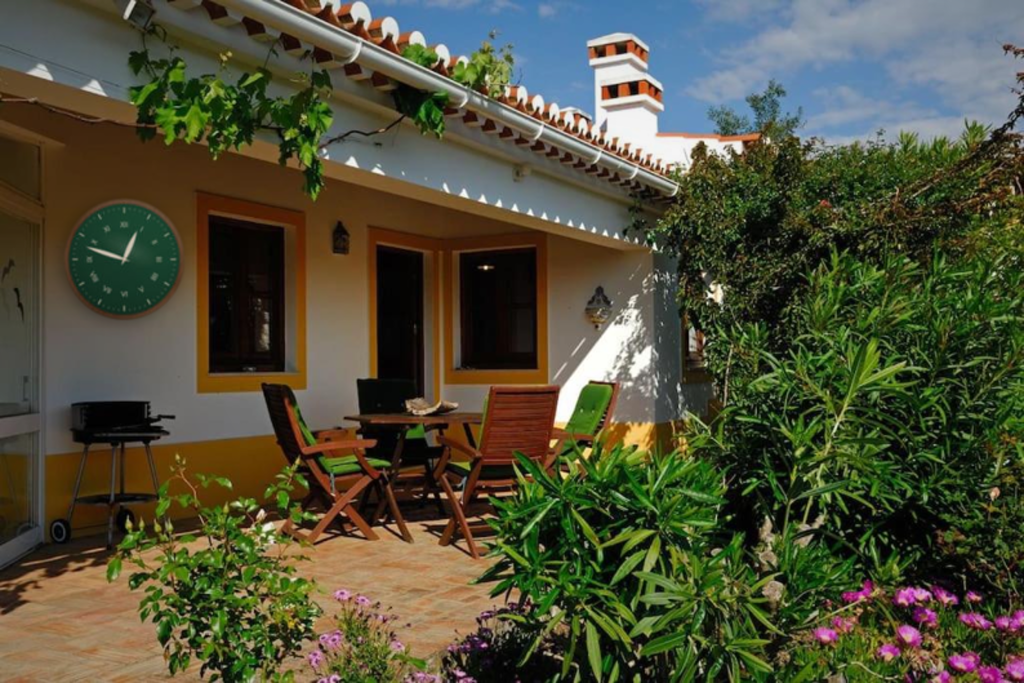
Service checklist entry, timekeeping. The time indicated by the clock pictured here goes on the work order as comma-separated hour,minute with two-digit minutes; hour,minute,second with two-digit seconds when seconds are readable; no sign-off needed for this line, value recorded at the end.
12,48
